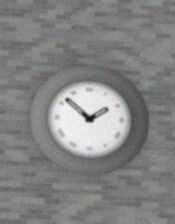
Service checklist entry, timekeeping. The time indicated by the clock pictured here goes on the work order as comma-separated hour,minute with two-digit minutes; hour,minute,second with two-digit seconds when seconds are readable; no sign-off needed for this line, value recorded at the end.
1,52
